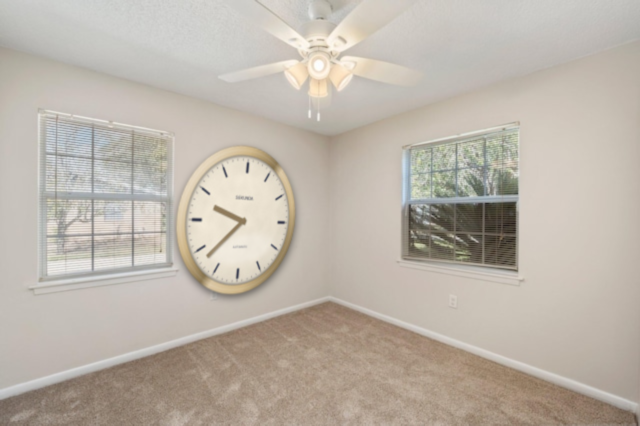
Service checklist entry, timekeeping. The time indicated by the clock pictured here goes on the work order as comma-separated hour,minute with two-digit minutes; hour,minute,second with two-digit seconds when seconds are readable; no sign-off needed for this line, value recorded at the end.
9,38
